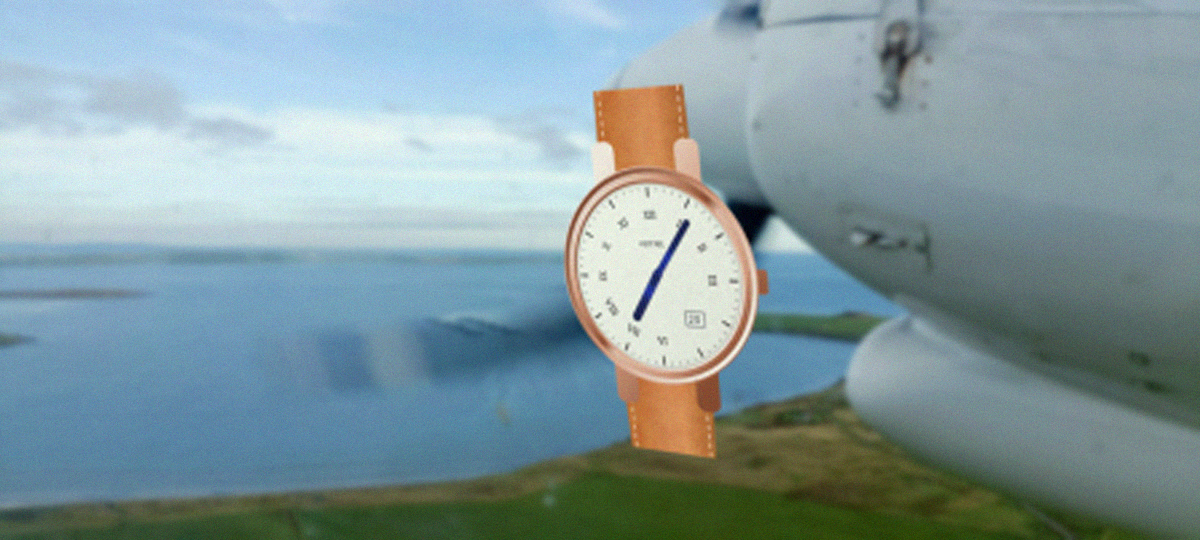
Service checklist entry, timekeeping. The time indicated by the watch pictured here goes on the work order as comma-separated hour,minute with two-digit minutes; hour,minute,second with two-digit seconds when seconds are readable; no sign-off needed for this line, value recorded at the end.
7,06
